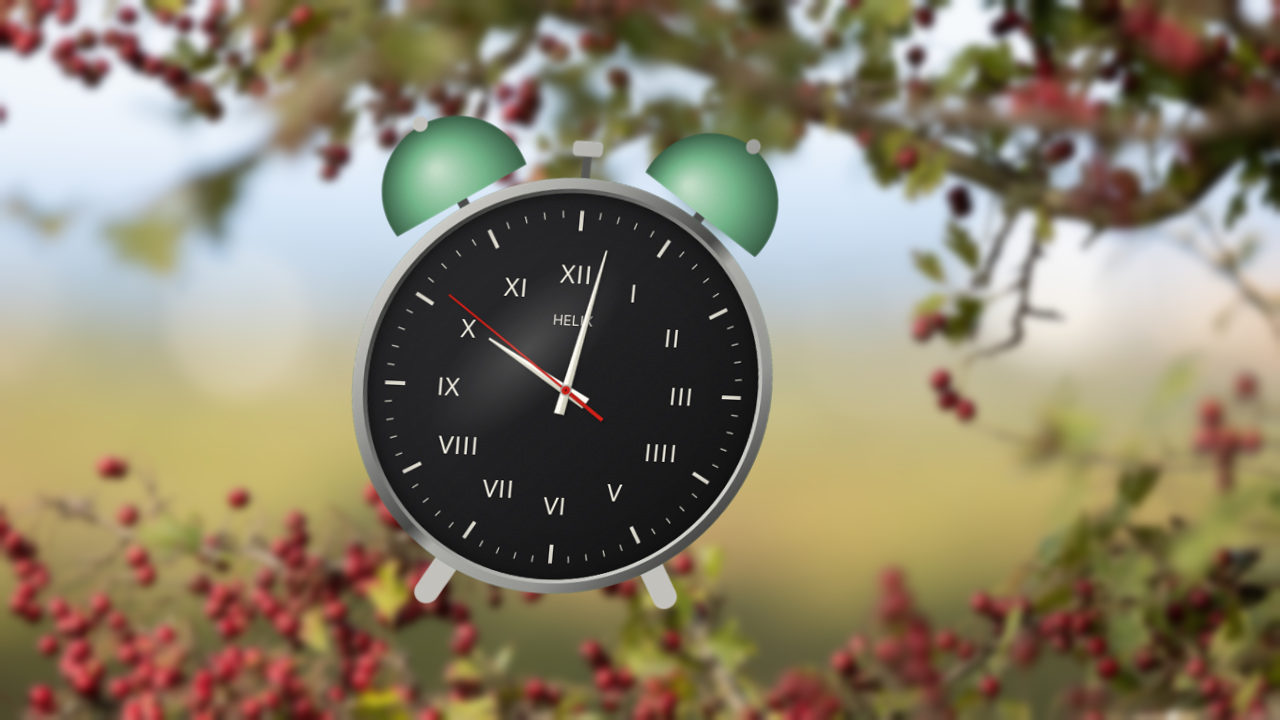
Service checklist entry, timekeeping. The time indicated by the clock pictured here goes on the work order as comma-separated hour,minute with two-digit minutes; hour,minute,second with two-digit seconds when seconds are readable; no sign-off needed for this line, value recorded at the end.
10,01,51
